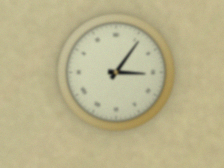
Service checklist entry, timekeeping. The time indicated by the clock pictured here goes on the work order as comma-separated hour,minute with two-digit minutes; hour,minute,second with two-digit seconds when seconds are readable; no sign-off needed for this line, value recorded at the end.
3,06
